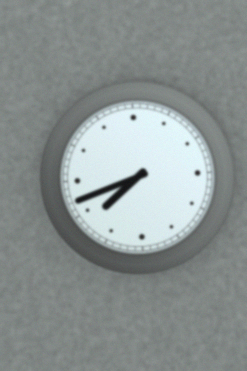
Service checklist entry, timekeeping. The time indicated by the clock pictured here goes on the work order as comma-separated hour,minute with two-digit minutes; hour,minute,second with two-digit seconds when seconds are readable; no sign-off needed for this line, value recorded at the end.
7,42
